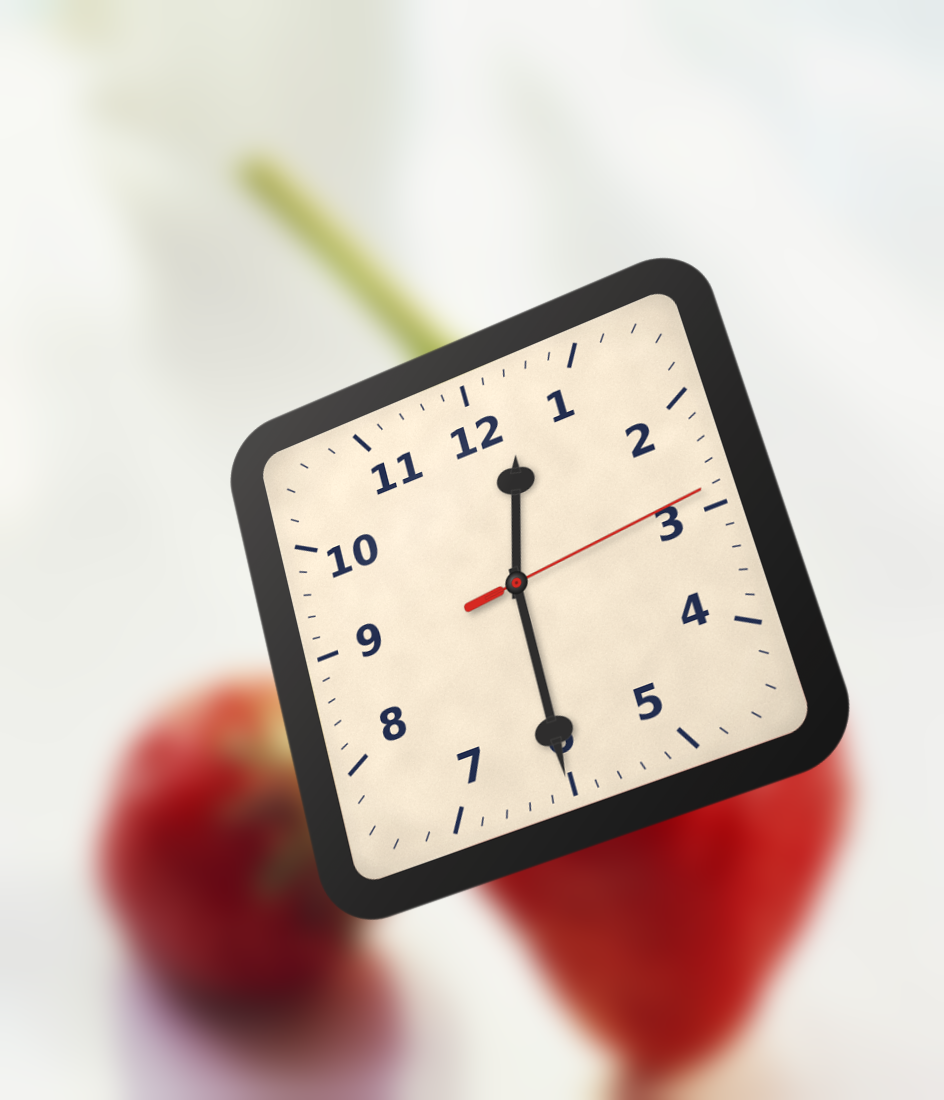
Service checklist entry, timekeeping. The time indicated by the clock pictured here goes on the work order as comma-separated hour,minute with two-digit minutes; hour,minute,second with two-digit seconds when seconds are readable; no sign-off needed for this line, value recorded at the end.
12,30,14
